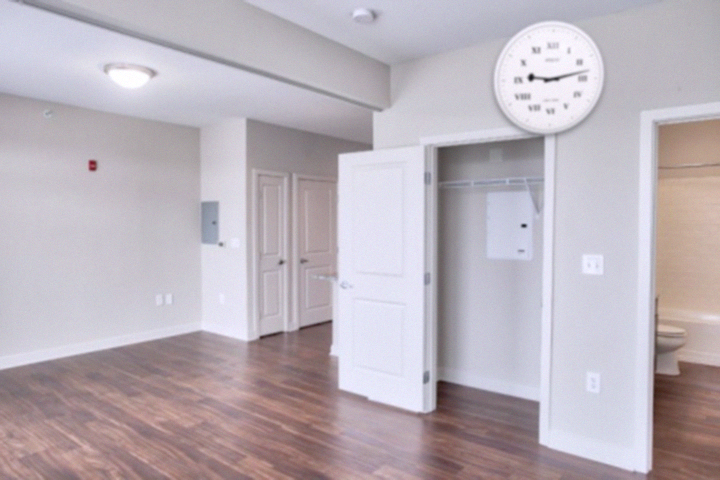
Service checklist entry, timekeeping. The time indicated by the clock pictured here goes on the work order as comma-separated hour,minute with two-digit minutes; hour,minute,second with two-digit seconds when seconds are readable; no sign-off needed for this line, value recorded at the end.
9,13
